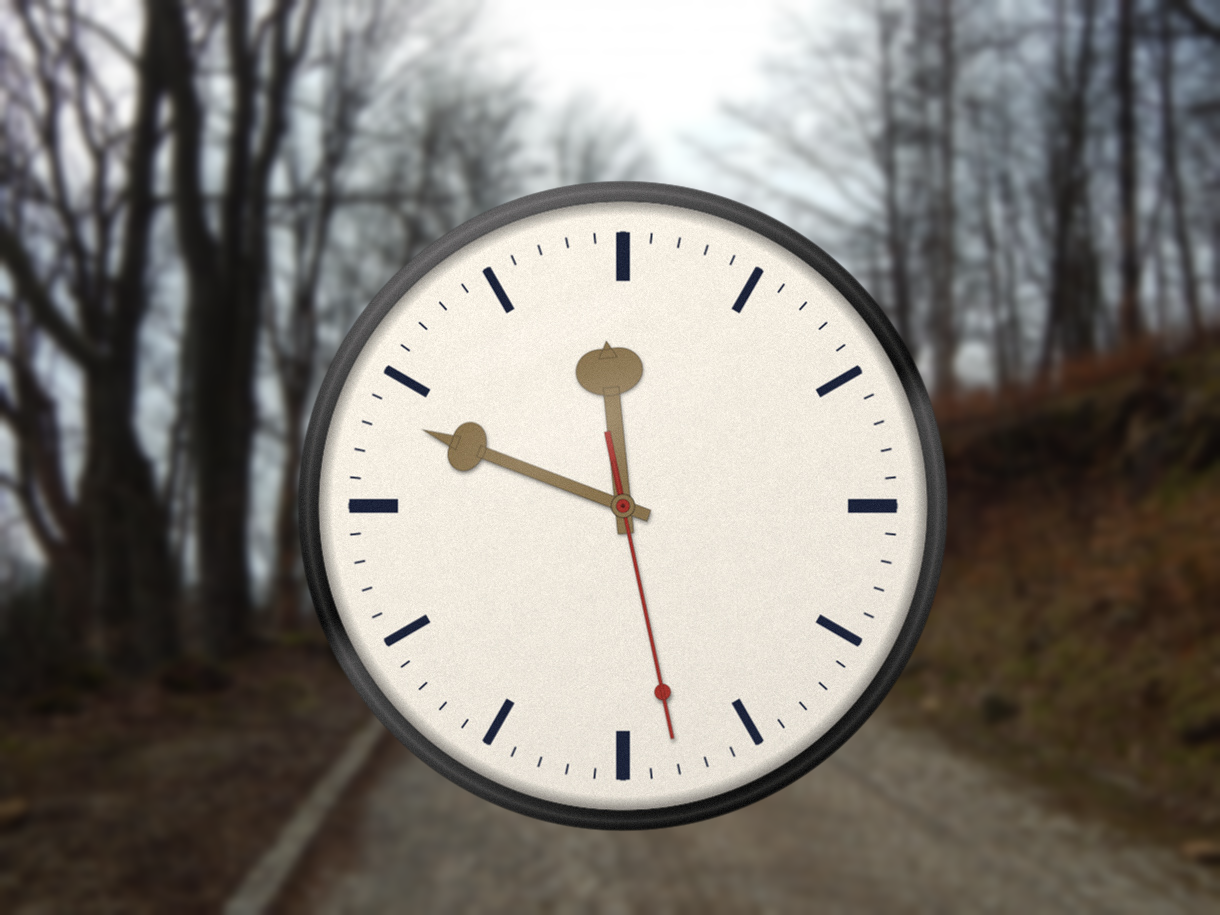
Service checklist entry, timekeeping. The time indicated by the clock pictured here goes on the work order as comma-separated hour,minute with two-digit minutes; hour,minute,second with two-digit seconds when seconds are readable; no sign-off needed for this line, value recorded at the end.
11,48,28
